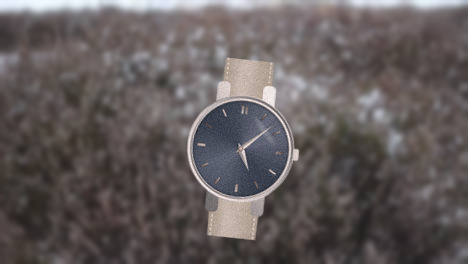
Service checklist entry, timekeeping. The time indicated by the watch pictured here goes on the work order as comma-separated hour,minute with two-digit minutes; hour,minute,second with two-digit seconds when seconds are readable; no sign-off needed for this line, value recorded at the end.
5,08
